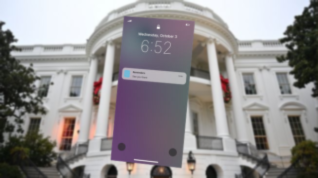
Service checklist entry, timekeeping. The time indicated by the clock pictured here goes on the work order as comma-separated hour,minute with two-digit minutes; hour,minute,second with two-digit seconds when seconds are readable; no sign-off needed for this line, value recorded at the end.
6,52
